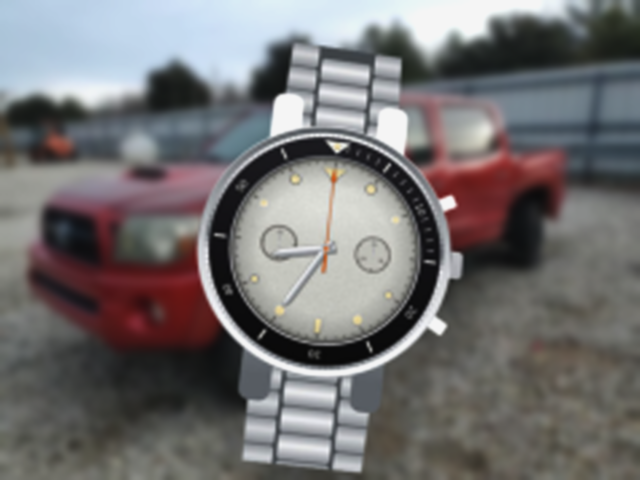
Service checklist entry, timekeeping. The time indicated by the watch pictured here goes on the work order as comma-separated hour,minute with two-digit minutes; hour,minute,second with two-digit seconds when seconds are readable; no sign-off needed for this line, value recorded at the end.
8,35
